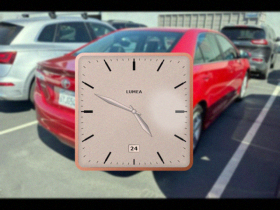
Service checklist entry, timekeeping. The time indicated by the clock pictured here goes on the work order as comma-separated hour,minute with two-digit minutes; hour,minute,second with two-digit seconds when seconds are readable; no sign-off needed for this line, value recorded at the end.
4,49
